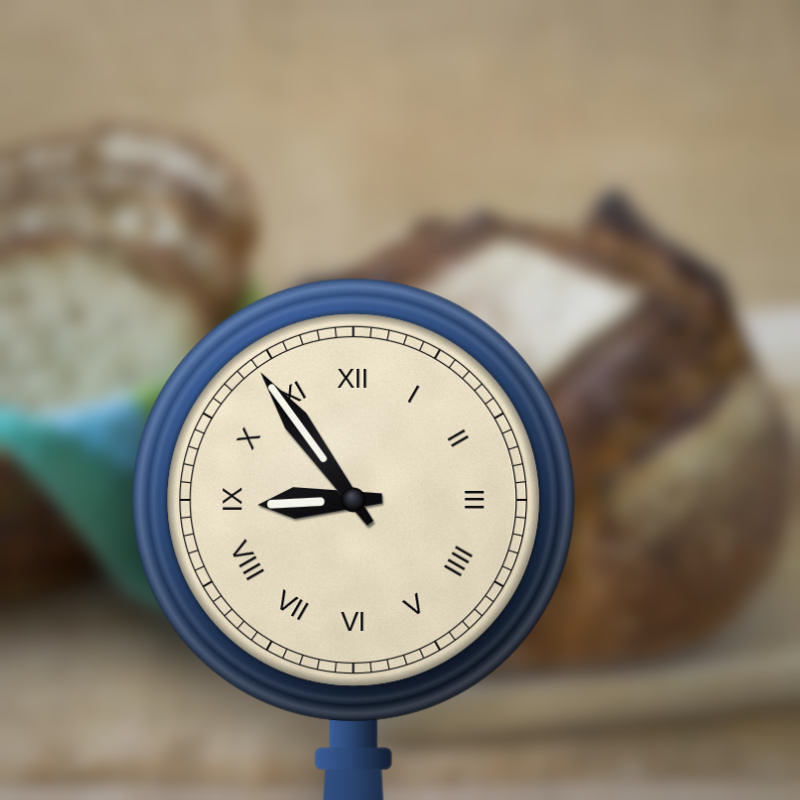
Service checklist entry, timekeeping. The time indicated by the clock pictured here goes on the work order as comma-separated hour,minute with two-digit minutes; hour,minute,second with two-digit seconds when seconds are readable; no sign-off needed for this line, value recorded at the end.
8,54
